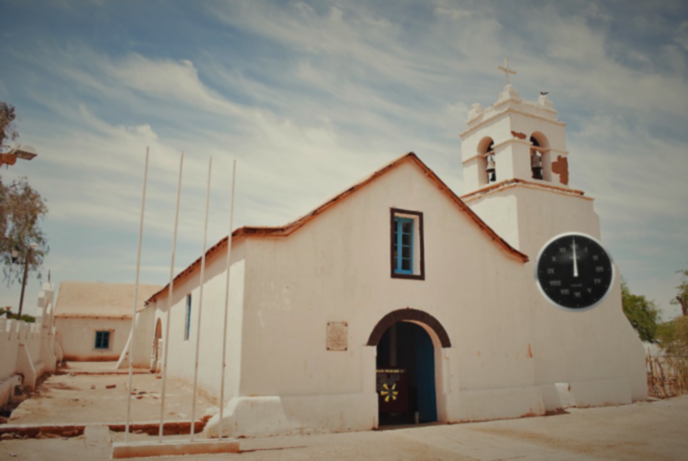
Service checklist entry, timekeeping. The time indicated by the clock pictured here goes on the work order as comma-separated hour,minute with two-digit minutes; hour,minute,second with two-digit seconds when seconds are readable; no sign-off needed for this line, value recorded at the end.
12,00
